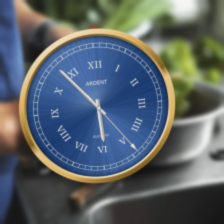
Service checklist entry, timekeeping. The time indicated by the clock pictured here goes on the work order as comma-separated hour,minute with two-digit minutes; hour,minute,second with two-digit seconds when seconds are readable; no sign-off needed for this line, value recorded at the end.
5,53,24
